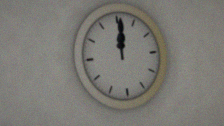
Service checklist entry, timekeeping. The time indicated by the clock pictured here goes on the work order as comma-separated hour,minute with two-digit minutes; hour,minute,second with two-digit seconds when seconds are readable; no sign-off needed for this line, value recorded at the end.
12,01
